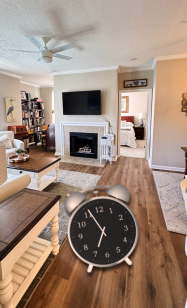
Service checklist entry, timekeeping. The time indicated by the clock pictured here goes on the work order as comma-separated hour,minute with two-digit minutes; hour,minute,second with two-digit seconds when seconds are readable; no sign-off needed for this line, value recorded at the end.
6,56
